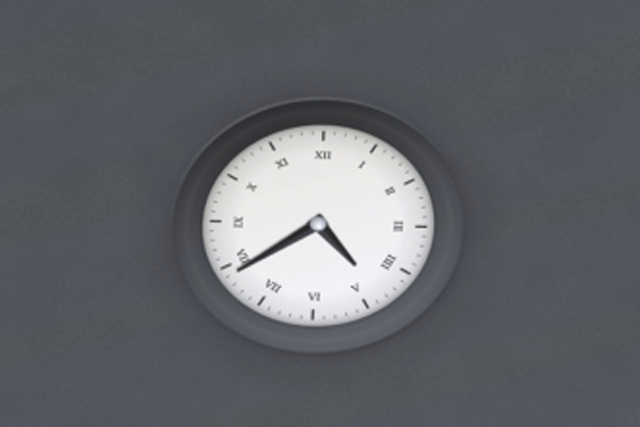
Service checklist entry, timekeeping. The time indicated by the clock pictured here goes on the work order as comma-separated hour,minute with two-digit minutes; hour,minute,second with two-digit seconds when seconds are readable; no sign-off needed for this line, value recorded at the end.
4,39
